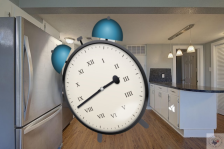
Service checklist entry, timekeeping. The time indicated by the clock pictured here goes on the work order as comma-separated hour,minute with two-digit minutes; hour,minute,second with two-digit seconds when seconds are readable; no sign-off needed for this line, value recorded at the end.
2,43
